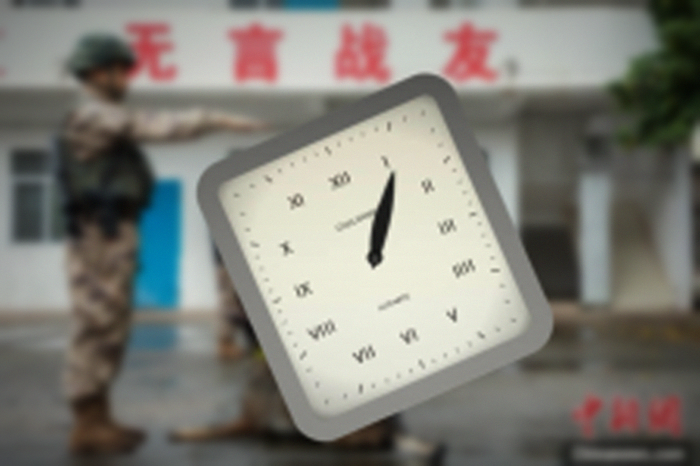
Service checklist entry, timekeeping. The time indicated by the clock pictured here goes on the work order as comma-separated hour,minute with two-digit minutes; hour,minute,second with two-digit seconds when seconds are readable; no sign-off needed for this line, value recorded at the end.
1,06
